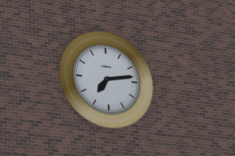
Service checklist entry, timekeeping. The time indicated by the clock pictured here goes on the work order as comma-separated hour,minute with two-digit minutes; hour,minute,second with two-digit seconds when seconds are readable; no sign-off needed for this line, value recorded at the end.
7,13
